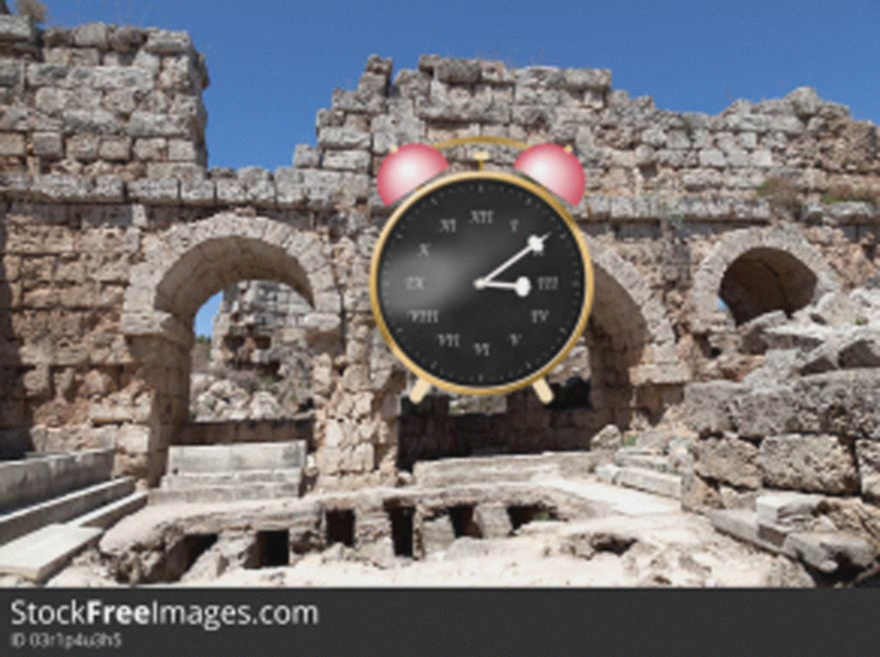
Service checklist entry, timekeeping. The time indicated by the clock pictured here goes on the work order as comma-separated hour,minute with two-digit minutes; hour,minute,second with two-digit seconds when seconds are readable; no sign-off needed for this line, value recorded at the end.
3,09
